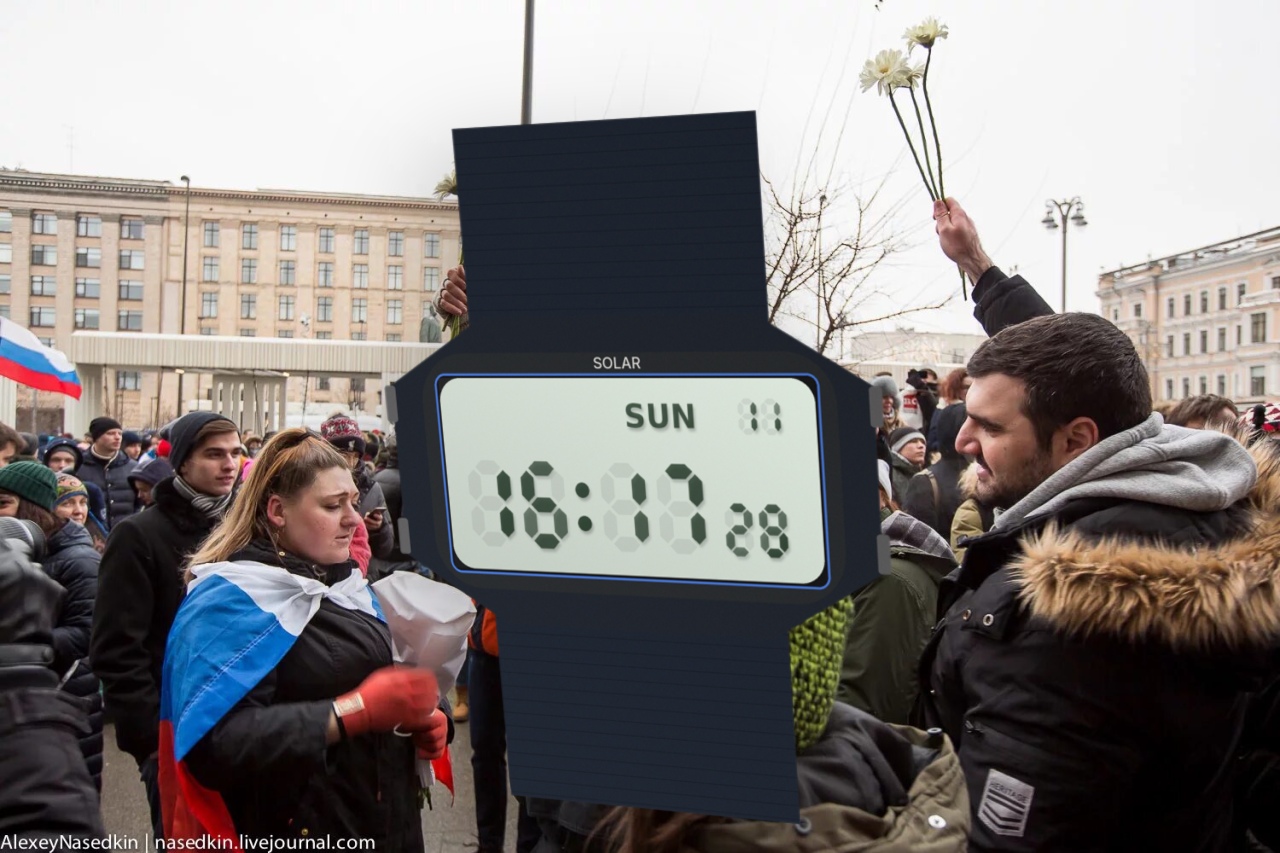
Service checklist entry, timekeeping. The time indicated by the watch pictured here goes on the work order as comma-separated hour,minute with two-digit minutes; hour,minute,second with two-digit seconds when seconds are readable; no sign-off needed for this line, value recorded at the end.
16,17,28
